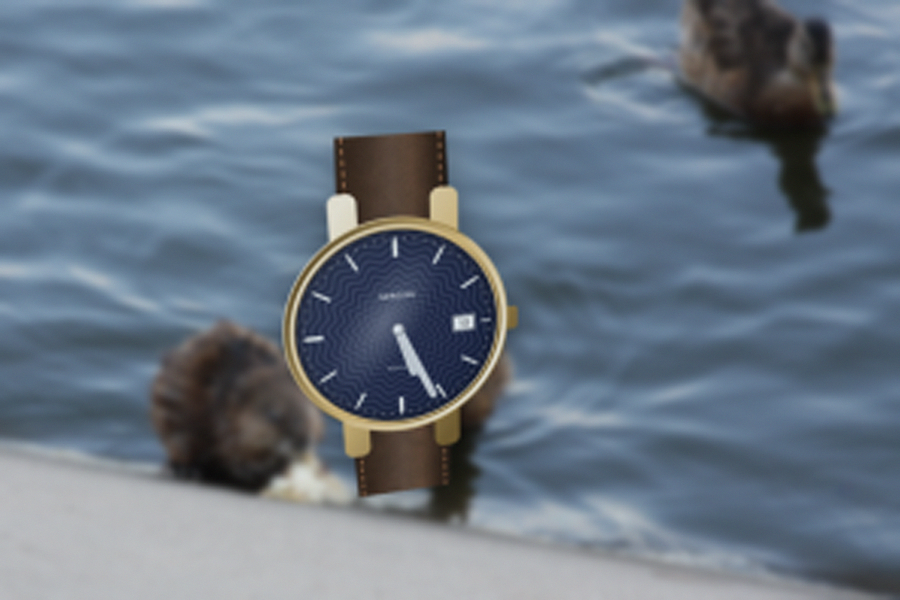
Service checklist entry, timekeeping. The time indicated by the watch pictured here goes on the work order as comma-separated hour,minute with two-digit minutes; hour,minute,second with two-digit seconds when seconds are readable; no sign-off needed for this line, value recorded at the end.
5,26
